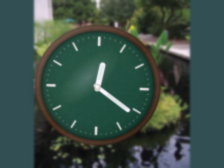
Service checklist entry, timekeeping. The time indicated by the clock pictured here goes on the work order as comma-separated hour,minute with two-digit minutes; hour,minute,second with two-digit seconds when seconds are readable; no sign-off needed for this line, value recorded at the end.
12,21
